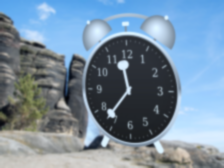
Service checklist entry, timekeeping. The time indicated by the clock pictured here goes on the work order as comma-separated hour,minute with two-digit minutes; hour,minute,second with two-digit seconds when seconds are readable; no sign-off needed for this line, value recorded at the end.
11,37
